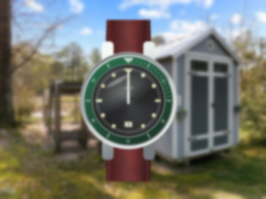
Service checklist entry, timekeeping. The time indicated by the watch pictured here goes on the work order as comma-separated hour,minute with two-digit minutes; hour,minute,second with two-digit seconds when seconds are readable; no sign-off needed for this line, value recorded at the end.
12,00
